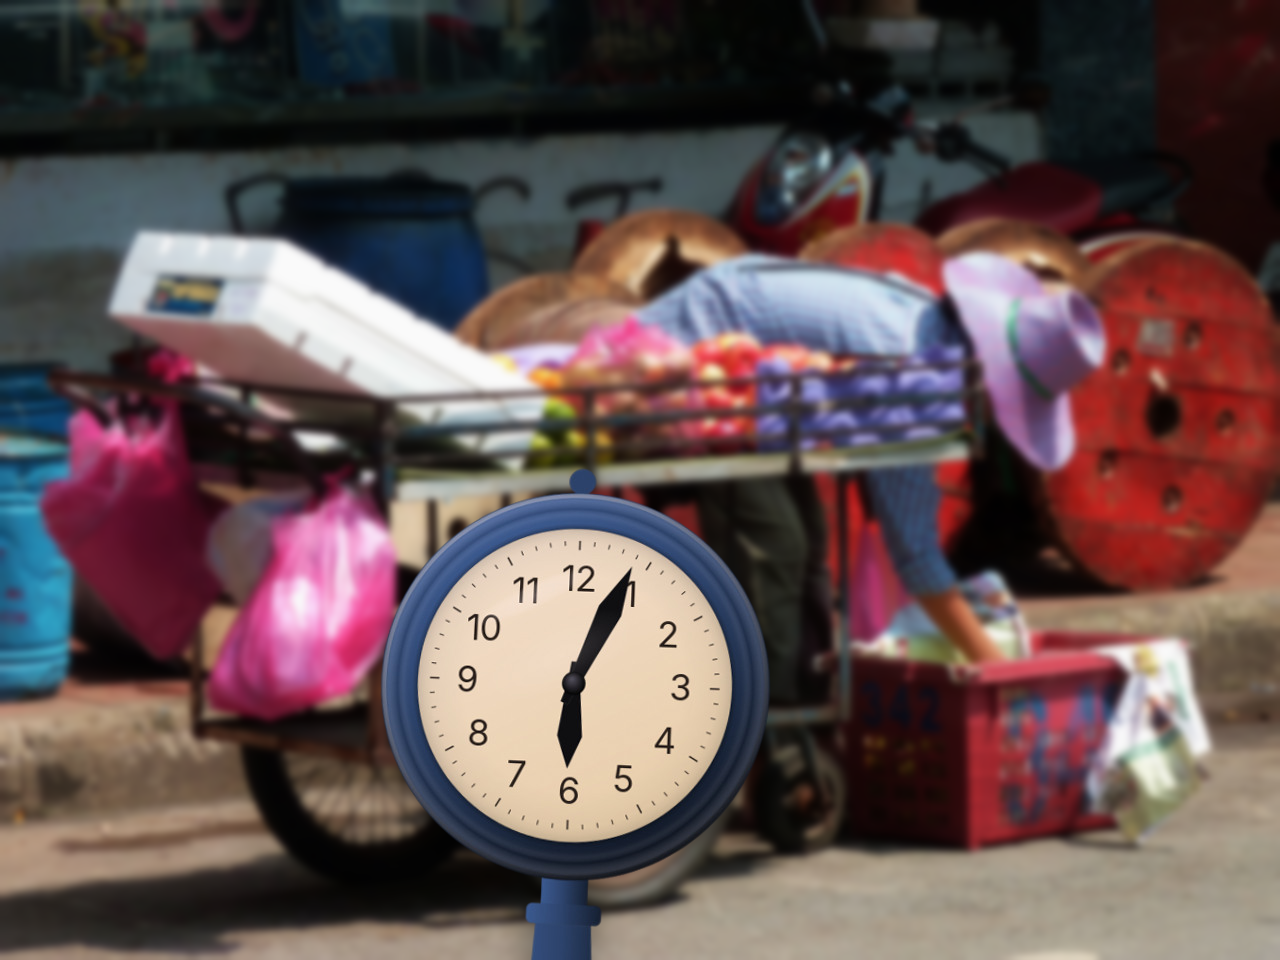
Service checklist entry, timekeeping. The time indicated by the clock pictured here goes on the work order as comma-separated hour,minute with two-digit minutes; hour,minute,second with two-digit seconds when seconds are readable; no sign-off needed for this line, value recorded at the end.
6,04
